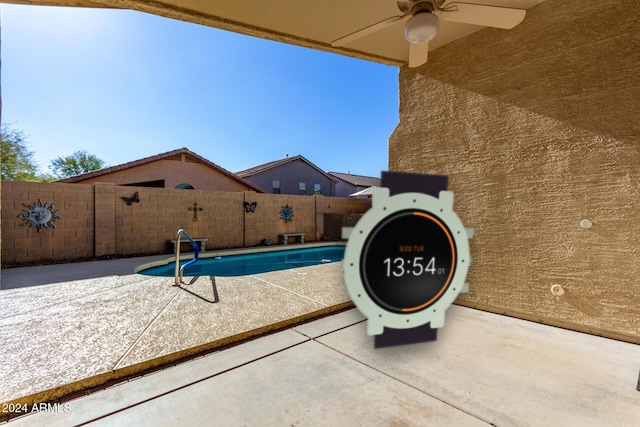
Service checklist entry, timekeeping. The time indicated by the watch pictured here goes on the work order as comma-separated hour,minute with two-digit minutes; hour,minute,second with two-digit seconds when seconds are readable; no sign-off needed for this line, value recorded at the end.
13,54
